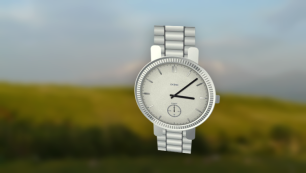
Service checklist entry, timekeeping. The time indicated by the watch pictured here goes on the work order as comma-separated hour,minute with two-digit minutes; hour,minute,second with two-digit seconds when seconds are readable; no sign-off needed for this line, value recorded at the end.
3,08
